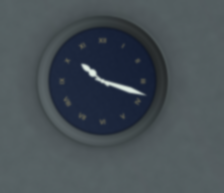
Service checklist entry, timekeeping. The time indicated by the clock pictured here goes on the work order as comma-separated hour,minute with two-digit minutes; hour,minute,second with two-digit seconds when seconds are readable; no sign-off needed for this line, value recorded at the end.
10,18
